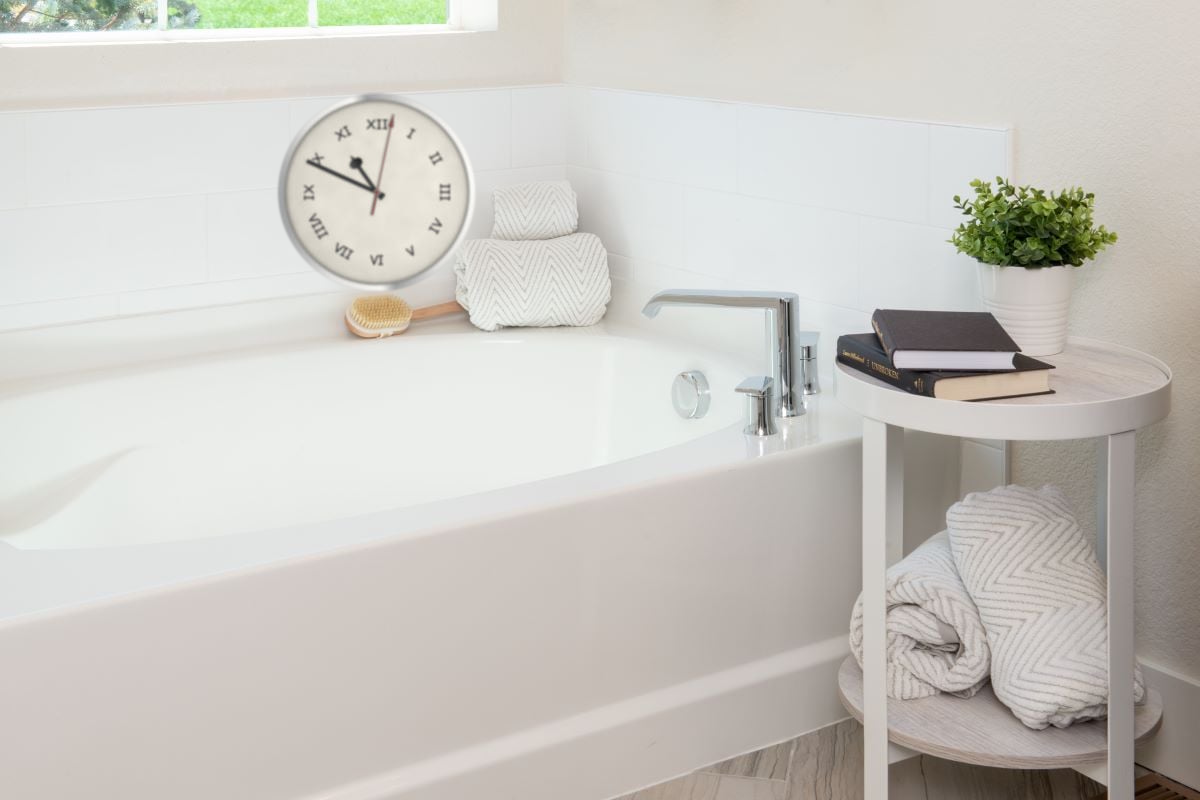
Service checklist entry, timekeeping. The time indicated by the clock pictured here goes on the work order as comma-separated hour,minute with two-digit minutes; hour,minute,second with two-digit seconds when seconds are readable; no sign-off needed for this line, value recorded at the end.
10,49,02
